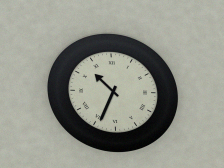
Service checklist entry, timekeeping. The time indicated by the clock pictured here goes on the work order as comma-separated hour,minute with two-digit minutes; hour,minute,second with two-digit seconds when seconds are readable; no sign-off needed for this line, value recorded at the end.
10,34
